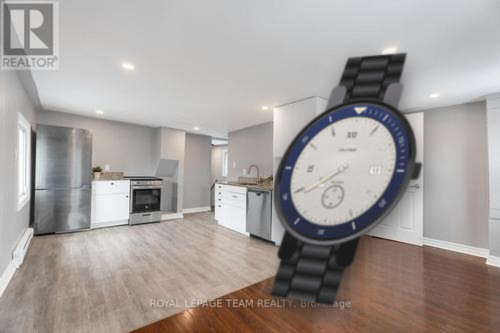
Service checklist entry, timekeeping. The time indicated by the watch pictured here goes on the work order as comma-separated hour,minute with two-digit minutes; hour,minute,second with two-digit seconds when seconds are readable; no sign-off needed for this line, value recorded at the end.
7,39
